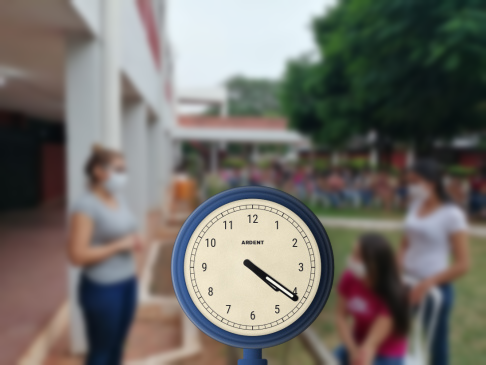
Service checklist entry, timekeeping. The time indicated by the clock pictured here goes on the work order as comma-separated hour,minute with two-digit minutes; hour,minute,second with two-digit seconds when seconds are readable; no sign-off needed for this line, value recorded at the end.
4,21
